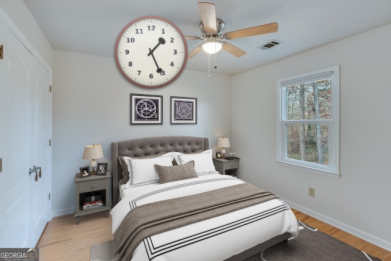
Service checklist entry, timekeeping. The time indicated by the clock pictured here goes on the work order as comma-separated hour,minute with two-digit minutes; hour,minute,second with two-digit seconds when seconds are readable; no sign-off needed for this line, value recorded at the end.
1,26
